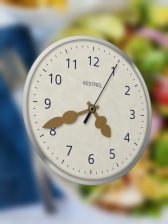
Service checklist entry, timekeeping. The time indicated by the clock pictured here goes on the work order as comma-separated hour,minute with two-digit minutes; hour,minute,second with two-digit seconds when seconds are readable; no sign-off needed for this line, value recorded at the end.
4,41,05
